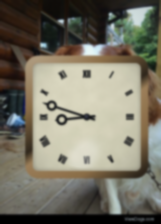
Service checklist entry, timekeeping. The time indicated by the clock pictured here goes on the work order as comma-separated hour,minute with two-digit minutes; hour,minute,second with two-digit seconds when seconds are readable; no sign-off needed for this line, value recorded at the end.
8,48
